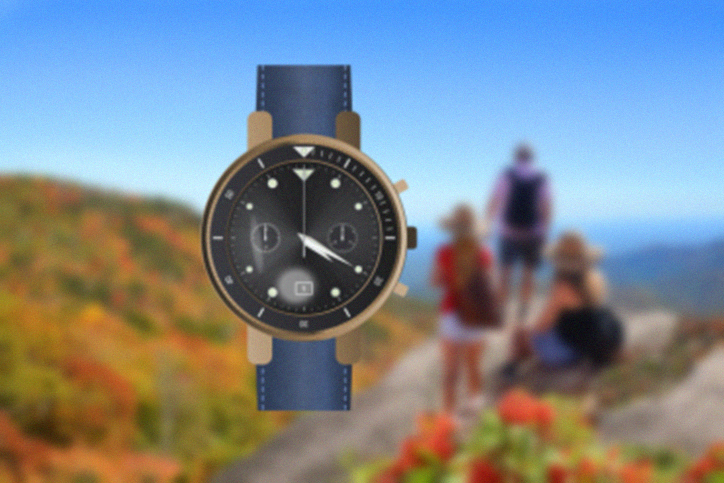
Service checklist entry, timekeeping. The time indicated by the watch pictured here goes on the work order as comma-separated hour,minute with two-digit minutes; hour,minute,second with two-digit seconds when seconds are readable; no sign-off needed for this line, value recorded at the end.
4,20
